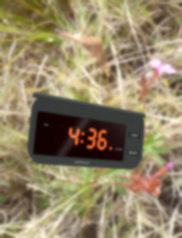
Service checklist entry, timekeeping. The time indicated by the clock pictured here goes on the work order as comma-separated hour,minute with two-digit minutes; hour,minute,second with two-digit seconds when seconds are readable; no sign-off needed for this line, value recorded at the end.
4,36
